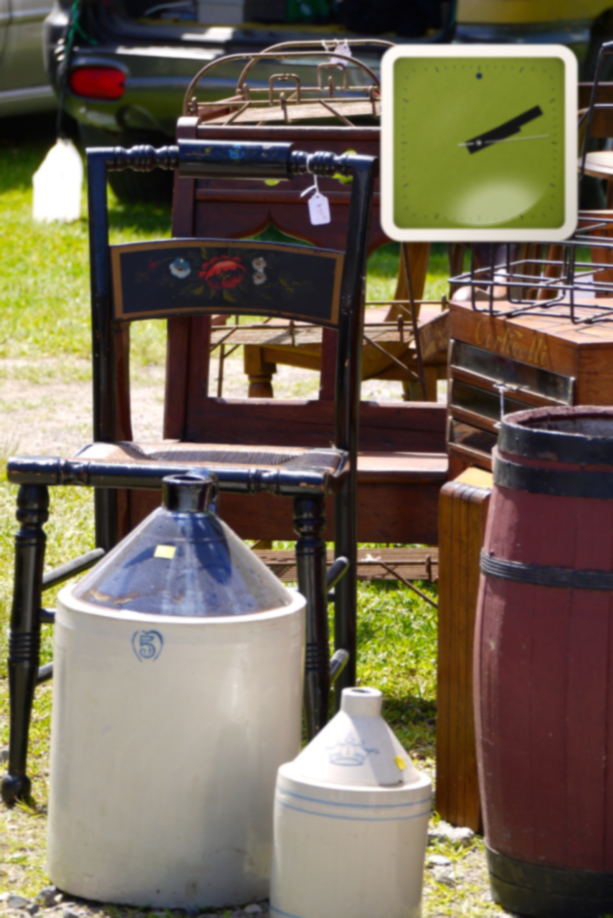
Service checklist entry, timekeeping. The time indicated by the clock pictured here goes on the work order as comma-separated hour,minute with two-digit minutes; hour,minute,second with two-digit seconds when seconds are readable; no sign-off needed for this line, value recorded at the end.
2,10,14
